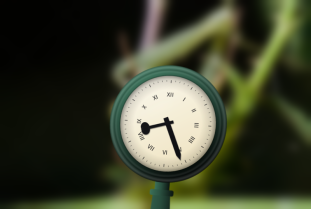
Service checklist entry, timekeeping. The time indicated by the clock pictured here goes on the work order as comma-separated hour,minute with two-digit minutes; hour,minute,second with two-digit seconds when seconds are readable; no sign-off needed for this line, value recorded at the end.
8,26
